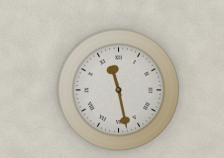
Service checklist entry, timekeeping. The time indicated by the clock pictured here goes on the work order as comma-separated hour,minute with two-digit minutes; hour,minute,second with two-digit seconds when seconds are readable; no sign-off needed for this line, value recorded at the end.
11,28
